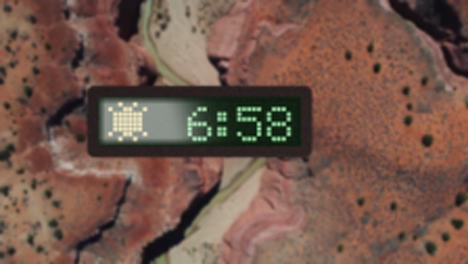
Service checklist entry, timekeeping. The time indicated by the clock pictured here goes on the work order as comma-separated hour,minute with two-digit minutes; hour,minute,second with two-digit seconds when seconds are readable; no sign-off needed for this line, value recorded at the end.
6,58
